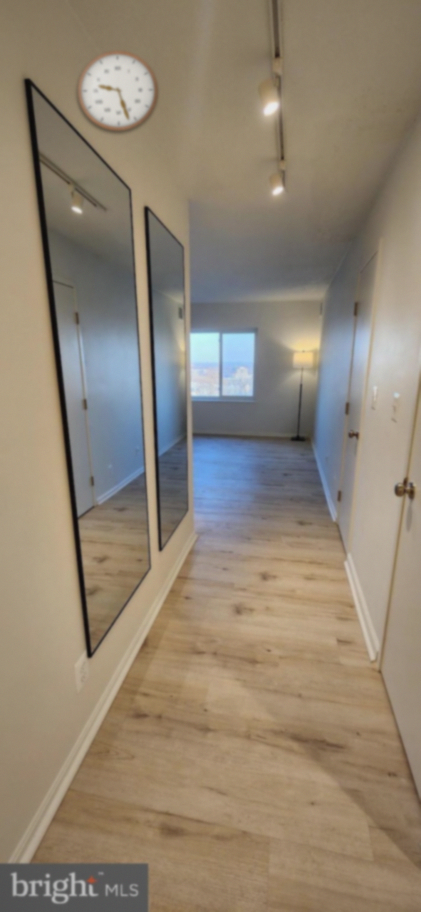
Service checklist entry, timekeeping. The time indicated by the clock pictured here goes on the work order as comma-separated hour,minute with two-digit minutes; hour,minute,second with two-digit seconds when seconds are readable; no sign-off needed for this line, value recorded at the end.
9,27
